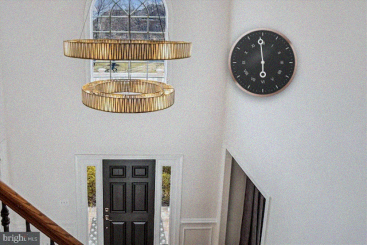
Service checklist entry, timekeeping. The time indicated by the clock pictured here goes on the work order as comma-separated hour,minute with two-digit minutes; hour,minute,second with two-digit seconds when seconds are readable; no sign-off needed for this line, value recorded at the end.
5,59
